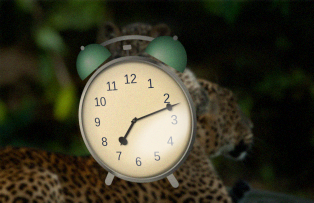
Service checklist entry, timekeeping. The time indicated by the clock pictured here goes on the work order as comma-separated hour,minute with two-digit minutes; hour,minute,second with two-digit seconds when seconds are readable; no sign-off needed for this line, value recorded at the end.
7,12
